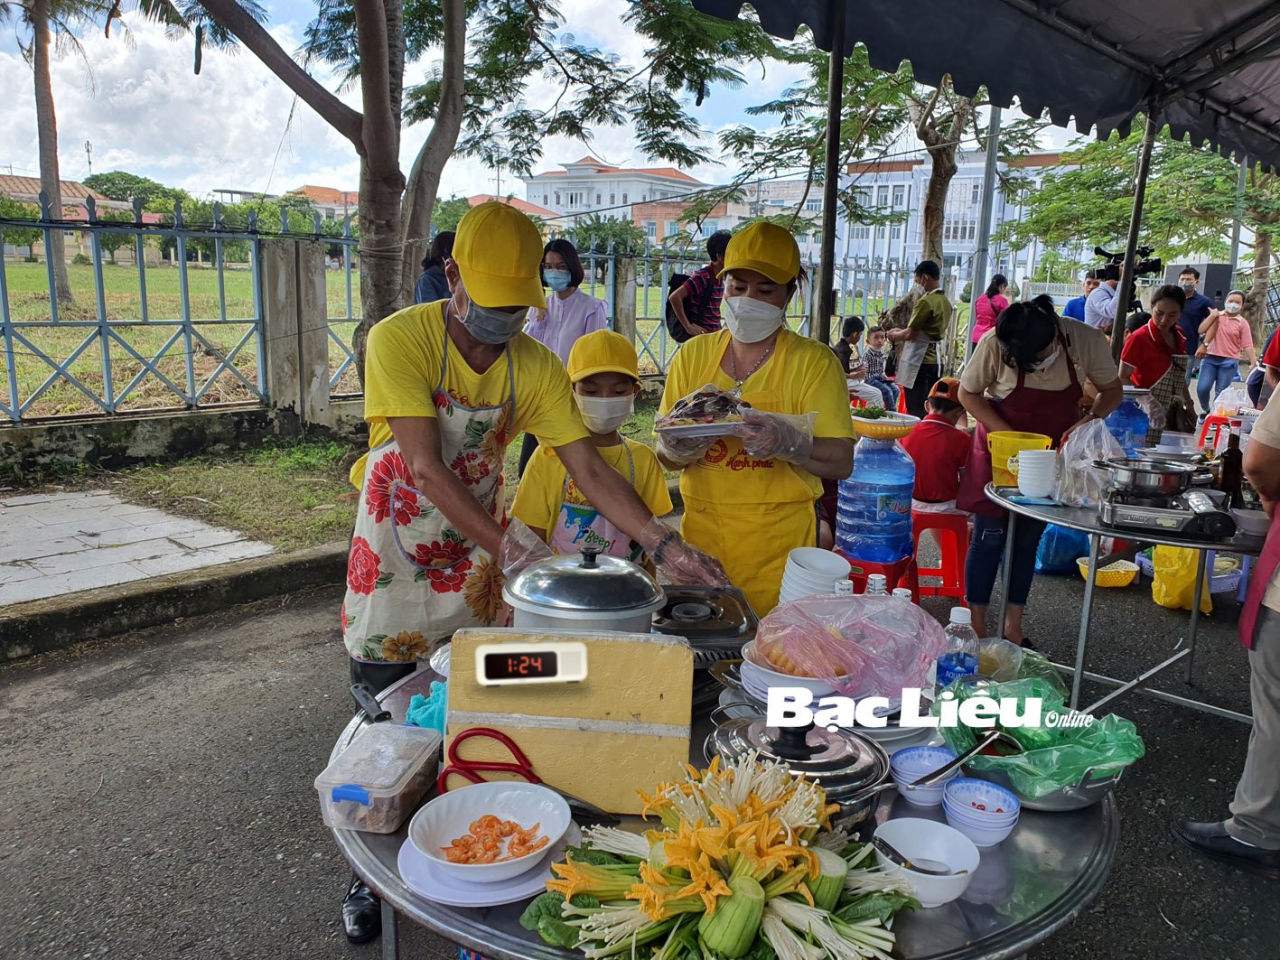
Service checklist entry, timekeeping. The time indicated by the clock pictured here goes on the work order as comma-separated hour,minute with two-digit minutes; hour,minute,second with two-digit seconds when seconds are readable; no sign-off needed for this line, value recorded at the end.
1,24
